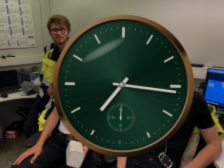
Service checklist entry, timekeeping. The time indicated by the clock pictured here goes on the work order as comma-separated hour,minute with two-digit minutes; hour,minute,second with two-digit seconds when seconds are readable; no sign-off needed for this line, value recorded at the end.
7,16
